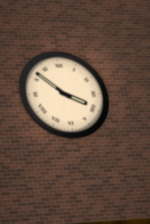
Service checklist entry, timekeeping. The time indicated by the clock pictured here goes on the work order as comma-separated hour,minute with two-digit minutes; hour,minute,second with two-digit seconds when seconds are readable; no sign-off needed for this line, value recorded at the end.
3,52
